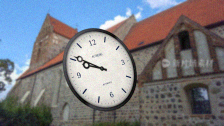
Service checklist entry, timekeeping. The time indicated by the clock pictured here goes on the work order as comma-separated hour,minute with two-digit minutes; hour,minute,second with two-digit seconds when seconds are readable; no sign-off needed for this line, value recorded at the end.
9,51
